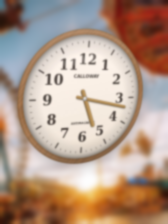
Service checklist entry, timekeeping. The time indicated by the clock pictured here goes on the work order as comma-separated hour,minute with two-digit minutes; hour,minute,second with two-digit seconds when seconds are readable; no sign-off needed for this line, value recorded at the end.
5,17
